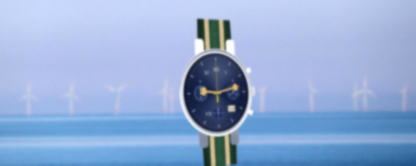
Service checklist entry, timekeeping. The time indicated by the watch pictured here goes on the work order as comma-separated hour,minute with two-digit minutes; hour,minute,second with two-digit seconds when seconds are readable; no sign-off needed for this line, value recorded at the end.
9,13
